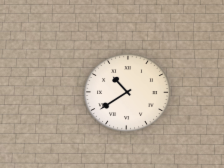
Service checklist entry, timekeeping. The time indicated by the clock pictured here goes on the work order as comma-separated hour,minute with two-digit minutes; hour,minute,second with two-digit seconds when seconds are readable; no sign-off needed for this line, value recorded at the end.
10,39
